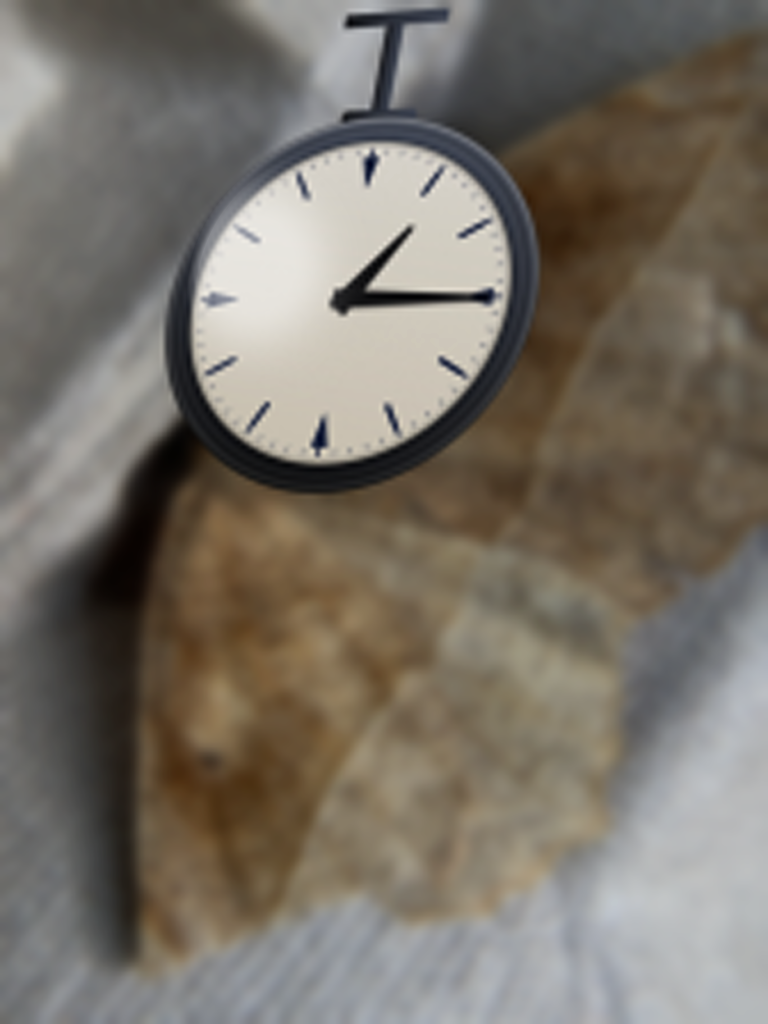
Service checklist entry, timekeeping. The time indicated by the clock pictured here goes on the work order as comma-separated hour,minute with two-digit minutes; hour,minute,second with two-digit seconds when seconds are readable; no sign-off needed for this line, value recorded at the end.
1,15
